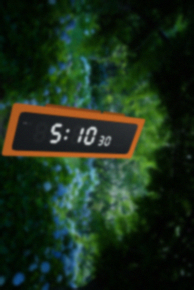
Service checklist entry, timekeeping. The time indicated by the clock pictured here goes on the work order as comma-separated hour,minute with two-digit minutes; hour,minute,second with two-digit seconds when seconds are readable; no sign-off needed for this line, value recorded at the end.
5,10
